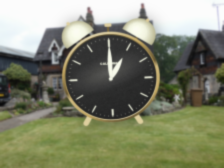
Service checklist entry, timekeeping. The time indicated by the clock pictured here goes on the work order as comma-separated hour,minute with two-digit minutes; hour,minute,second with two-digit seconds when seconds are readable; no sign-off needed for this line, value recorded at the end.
1,00
